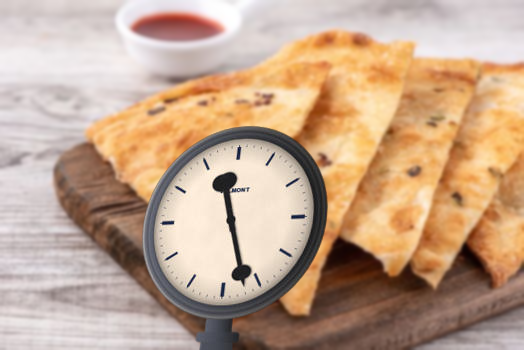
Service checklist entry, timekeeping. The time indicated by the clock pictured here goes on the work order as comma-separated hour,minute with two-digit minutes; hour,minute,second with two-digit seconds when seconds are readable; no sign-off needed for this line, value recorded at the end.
11,27
